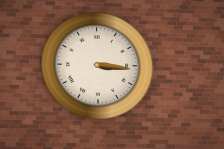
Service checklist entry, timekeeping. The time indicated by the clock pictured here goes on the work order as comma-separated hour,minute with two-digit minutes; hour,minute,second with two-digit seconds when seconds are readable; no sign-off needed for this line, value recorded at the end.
3,16
